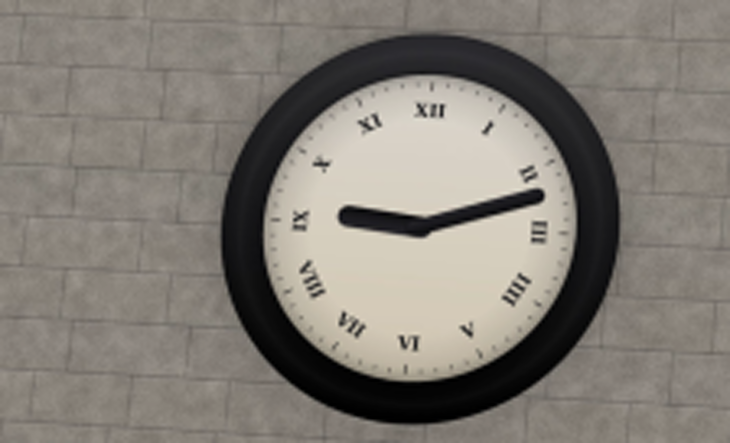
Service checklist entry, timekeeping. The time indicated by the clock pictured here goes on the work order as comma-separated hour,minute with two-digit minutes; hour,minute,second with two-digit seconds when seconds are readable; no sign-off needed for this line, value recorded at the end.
9,12
